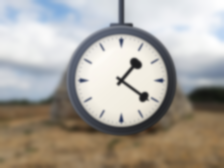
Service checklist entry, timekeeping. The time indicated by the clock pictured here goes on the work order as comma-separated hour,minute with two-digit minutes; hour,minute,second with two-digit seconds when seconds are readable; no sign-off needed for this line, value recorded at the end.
1,21
